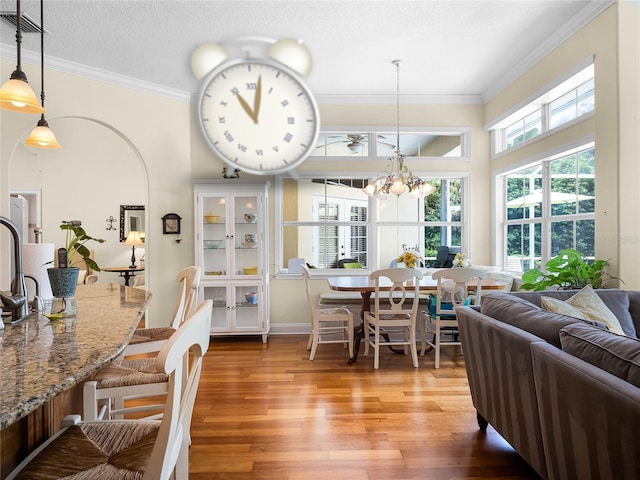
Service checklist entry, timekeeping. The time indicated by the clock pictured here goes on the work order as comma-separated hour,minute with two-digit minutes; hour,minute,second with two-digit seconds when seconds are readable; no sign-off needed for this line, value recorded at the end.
11,02
